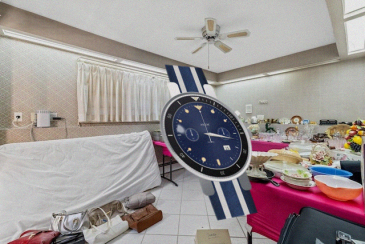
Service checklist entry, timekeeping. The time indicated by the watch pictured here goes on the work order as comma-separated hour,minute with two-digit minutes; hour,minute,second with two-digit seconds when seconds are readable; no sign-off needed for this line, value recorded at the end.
3,17
